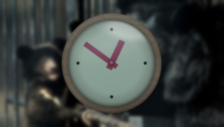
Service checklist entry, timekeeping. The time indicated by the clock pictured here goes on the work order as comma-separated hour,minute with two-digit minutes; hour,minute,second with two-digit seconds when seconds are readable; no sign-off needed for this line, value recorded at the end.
12,51
